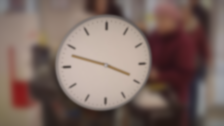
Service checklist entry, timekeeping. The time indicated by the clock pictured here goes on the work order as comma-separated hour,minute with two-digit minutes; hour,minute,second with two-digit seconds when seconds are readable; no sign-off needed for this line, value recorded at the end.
3,48
